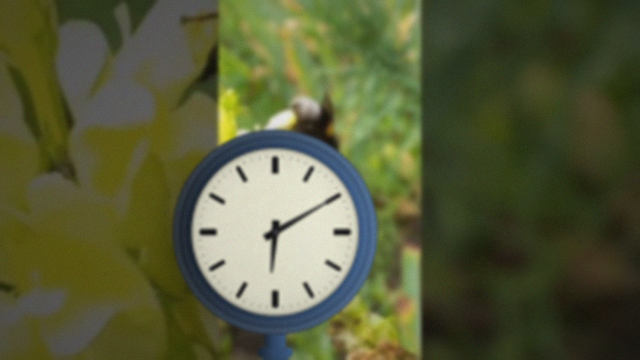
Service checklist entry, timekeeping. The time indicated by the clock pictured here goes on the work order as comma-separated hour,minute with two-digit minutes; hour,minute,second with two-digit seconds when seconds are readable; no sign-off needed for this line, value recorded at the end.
6,10
